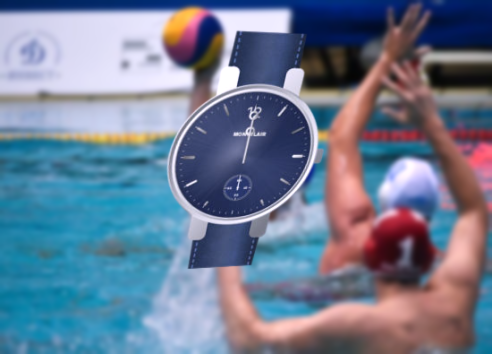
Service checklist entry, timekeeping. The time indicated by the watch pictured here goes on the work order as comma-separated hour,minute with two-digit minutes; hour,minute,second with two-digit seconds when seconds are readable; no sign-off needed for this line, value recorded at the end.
12,00
